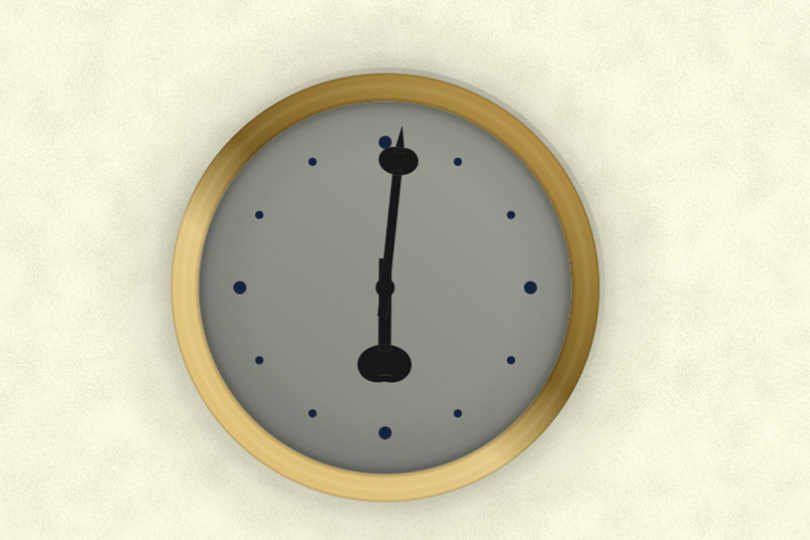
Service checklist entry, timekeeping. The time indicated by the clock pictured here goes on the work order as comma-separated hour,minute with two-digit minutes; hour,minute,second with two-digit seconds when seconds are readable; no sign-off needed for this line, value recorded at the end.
6,01
